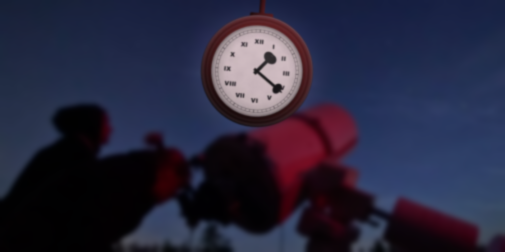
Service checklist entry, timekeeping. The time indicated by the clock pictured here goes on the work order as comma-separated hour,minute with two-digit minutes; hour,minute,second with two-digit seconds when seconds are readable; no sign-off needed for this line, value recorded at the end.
1,21
